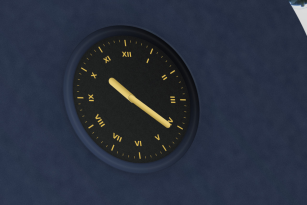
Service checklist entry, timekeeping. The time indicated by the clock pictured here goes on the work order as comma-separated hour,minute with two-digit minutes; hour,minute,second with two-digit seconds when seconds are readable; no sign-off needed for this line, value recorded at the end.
10,21
